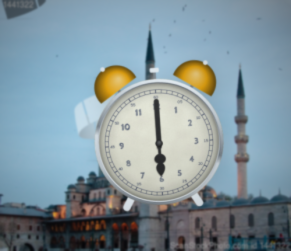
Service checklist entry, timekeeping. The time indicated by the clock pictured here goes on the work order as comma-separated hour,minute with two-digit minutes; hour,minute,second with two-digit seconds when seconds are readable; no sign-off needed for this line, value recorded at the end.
6,00
